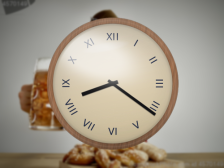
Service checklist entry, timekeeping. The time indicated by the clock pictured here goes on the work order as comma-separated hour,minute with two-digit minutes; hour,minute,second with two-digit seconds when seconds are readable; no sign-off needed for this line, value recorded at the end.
8,21
